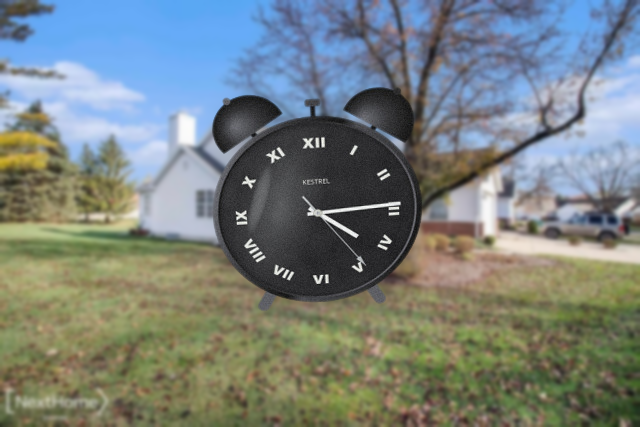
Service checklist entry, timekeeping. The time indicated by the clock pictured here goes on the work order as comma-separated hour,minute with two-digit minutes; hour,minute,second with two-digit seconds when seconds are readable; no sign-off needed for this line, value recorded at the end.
4,14,24
